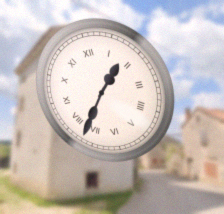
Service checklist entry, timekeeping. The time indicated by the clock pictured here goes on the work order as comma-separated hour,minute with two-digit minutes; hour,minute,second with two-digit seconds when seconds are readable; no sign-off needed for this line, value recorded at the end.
1,37
